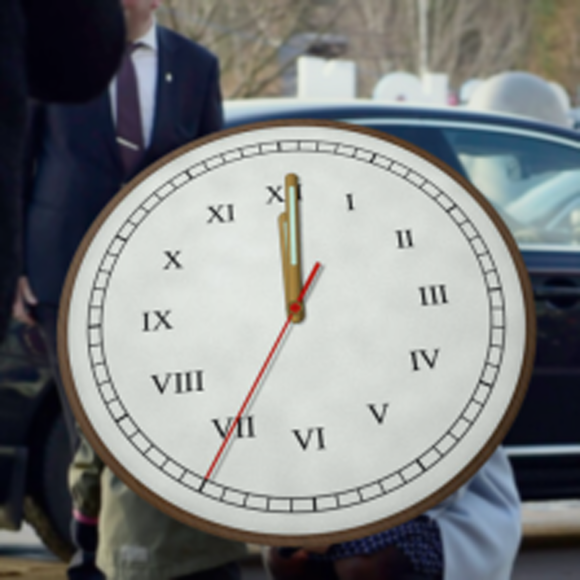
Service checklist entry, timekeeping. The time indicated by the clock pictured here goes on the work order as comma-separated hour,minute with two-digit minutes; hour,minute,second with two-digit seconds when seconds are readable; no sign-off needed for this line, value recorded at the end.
12,00,35
